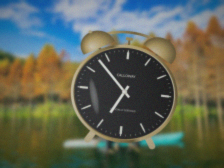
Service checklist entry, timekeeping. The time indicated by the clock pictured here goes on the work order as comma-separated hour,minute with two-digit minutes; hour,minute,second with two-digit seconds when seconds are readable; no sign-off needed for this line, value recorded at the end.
6,53
